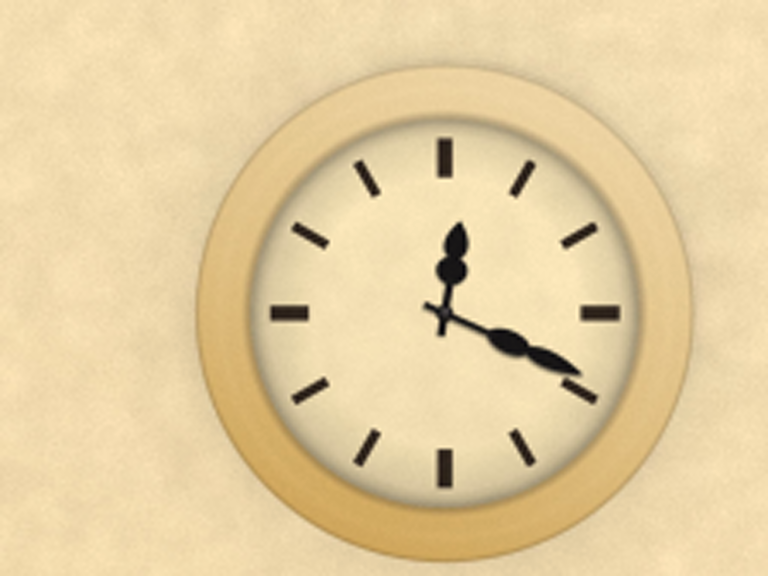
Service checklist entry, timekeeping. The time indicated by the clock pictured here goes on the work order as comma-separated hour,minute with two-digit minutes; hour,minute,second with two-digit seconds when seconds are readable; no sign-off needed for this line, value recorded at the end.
12,19
